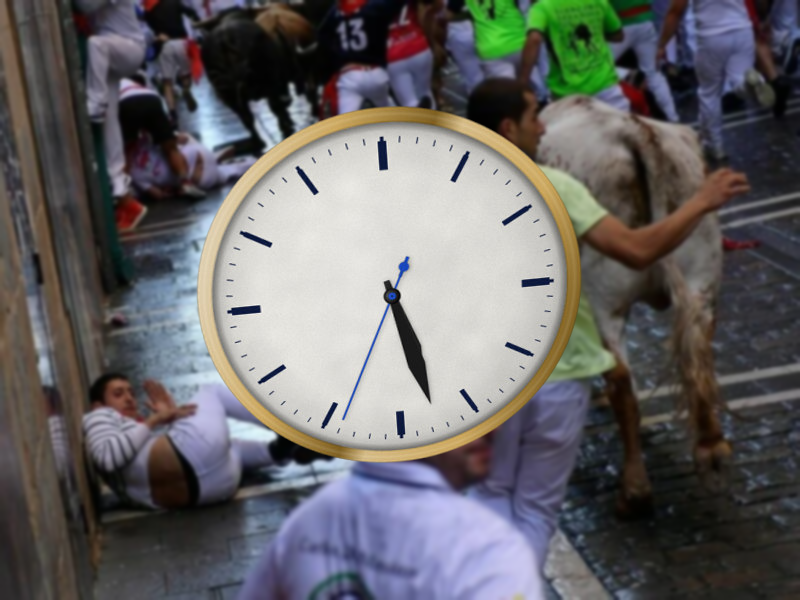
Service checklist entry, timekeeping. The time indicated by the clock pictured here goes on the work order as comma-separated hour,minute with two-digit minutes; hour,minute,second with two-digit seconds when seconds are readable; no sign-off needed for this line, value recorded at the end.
5,27,34
